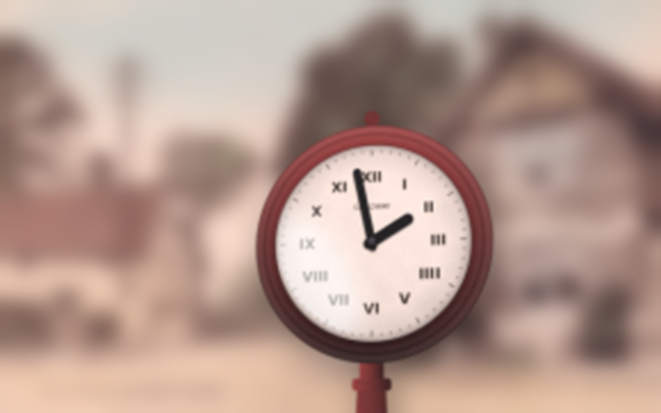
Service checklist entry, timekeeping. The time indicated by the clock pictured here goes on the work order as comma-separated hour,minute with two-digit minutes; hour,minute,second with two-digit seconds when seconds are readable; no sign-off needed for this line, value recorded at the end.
1,58
